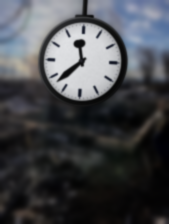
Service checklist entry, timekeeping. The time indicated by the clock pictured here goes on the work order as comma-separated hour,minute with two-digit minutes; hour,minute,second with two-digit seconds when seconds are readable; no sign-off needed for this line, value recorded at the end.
11,38
